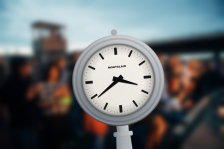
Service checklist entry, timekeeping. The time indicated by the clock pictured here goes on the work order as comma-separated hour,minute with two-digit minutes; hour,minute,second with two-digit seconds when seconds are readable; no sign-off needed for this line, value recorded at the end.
3,39
